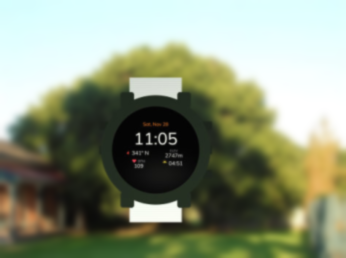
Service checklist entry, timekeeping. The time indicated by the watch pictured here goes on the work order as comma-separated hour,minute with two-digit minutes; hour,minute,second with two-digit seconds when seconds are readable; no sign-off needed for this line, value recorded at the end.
11,05
